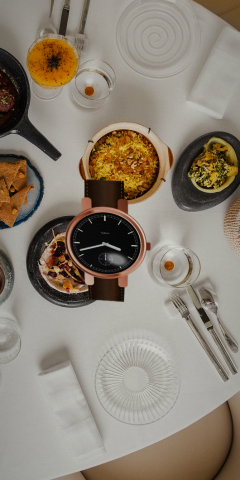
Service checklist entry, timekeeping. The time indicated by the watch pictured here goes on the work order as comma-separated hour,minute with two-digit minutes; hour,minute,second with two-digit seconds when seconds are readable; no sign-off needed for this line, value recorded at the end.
3,42
